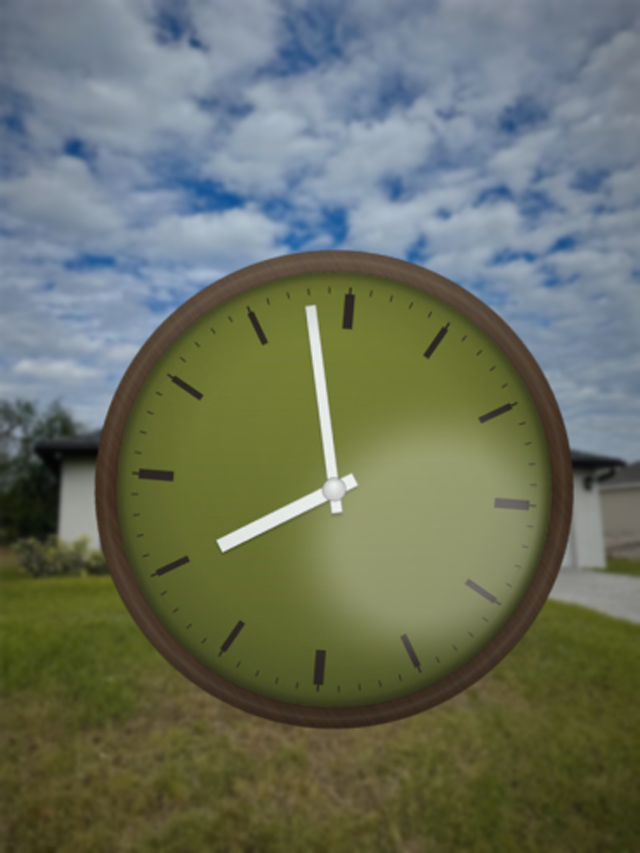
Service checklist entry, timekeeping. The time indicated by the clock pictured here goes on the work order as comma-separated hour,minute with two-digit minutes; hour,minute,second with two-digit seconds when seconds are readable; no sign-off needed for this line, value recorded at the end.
7,58
